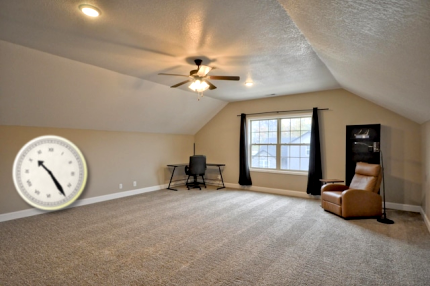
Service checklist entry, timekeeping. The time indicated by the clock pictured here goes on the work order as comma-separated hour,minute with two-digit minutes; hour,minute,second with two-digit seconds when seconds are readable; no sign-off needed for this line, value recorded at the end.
10,24
